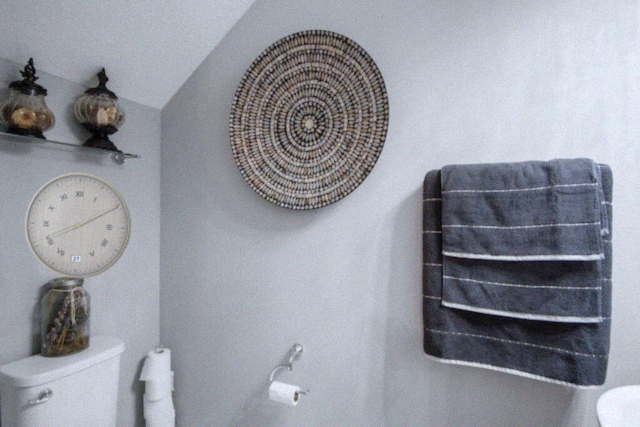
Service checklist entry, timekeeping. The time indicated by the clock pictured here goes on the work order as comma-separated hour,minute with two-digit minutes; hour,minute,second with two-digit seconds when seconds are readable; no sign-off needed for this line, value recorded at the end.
8,10
